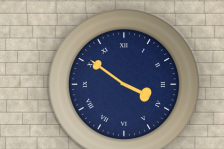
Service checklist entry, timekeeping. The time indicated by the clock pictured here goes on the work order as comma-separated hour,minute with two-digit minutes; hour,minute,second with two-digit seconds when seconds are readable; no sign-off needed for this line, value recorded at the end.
3,51
